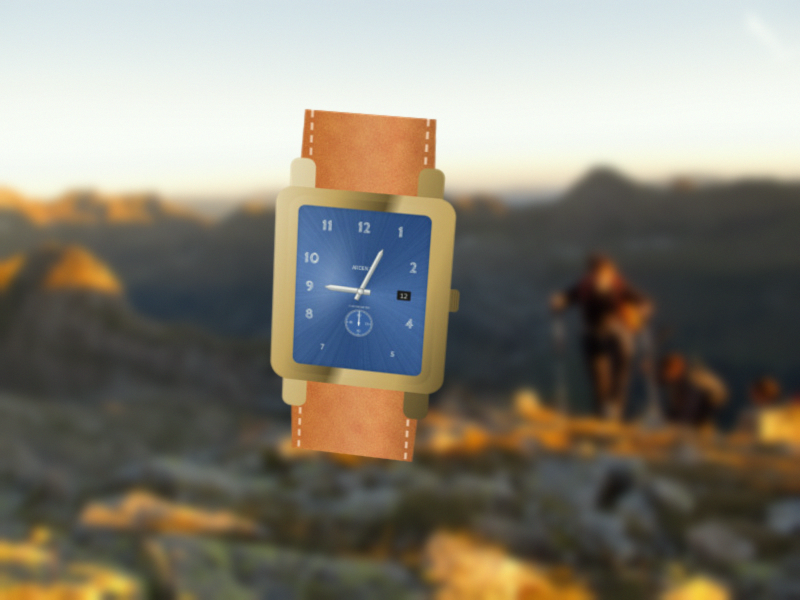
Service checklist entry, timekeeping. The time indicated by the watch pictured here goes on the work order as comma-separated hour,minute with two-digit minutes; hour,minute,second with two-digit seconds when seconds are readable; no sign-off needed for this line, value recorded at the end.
9,04
